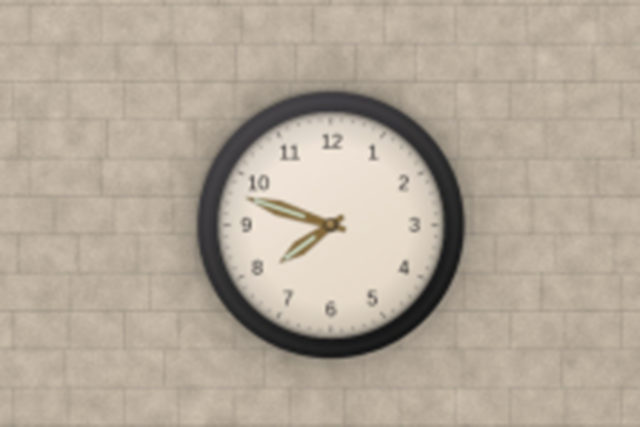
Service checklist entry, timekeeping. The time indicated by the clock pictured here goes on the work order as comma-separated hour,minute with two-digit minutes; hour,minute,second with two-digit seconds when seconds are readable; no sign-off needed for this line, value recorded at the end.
7,48
